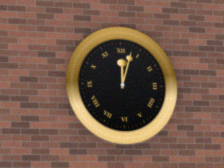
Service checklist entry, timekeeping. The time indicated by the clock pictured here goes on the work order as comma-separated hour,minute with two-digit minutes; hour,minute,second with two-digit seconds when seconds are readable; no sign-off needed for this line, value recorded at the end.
12,03
